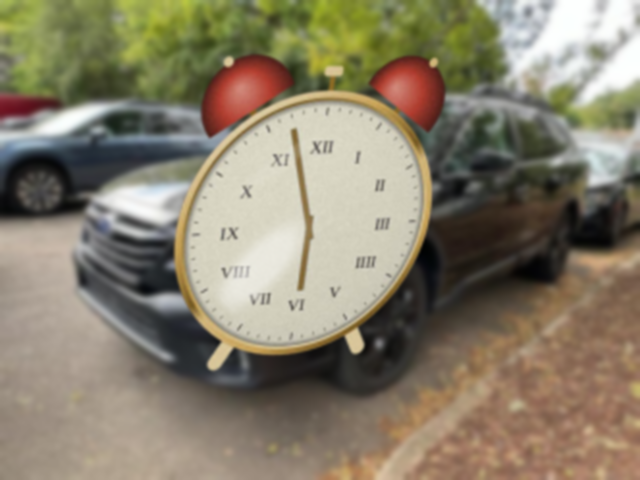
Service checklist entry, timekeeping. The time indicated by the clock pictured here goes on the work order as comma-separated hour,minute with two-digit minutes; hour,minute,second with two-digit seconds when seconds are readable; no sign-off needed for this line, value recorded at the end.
5,57
